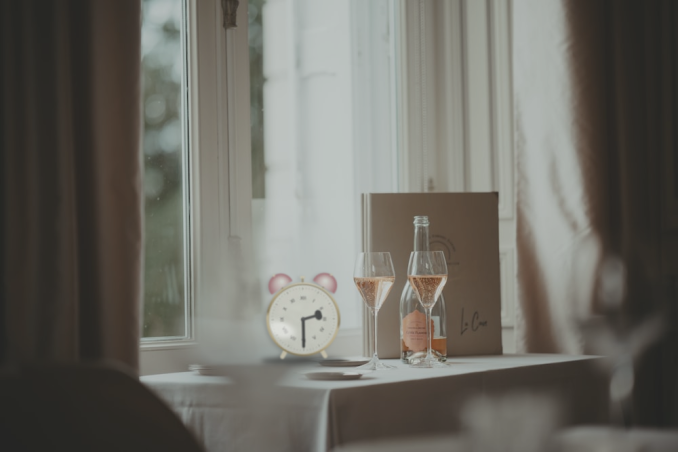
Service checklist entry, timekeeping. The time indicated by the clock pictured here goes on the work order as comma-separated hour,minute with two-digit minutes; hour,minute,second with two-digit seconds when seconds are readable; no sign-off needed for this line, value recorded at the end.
2,30
